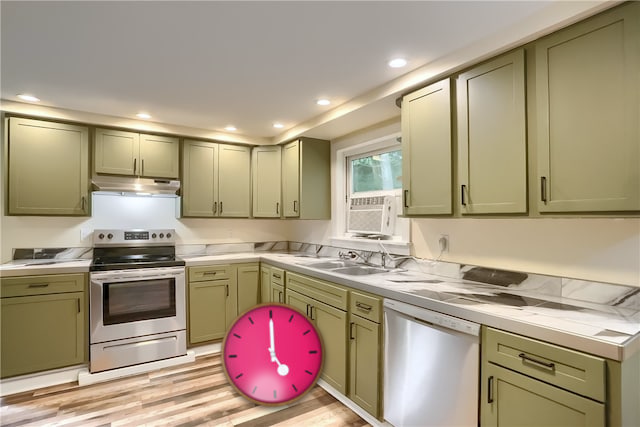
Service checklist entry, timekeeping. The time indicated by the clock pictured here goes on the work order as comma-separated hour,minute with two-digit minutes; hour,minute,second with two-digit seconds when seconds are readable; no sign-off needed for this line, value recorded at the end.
5,00
